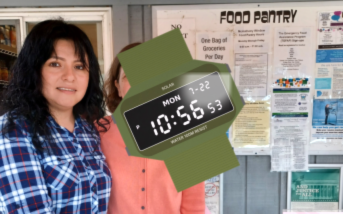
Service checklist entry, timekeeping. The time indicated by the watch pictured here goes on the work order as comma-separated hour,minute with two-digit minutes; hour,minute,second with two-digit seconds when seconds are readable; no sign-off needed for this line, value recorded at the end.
10,56,53
